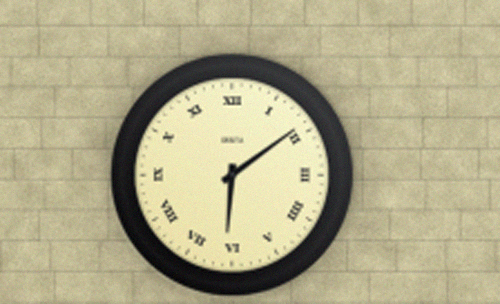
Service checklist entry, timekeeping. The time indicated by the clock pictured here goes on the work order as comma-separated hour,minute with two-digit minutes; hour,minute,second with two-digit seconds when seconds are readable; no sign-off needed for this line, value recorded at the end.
6,09
